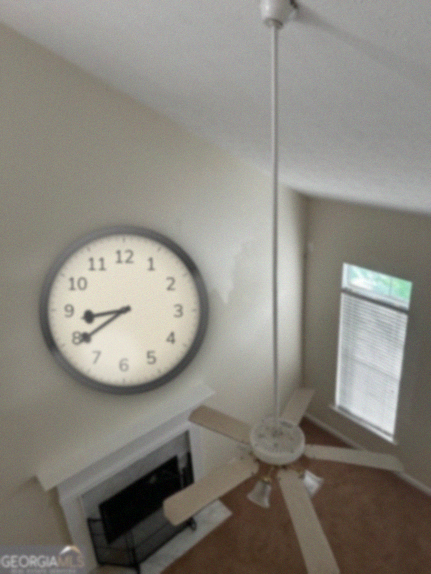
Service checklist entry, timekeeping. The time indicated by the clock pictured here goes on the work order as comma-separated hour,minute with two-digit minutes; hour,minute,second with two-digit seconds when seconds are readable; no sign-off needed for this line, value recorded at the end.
8,39
